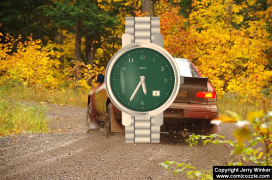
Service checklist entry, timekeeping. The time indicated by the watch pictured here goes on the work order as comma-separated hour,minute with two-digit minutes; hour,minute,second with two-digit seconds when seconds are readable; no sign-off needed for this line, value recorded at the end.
5,35
